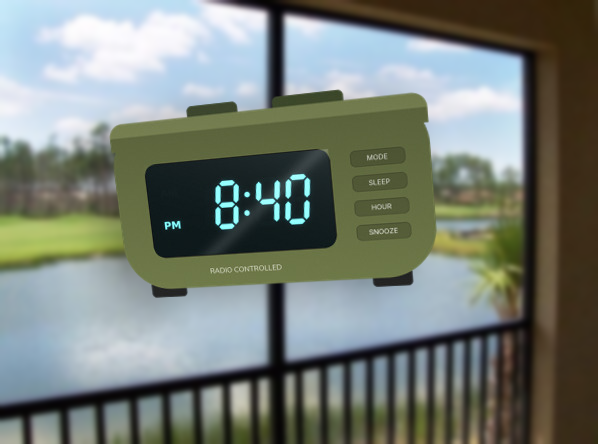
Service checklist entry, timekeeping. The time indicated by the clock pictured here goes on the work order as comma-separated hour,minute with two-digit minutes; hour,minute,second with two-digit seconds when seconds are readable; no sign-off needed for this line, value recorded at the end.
8,40
